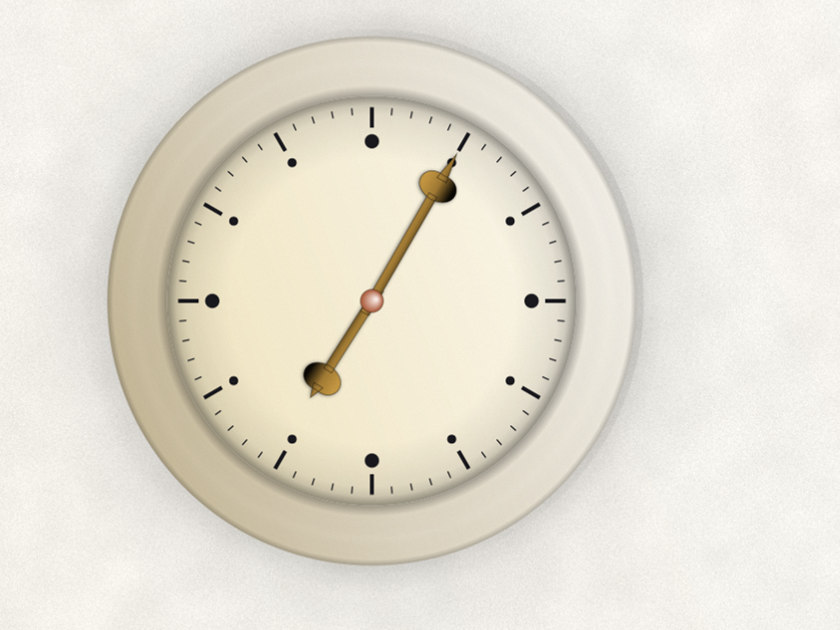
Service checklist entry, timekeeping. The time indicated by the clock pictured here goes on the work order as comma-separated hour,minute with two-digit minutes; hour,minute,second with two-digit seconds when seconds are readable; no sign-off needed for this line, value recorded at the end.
7,05
